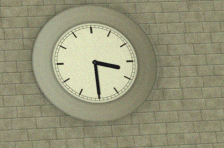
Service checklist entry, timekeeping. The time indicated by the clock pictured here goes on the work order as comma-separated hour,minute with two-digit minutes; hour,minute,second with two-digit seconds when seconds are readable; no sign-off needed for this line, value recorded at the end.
3,30
